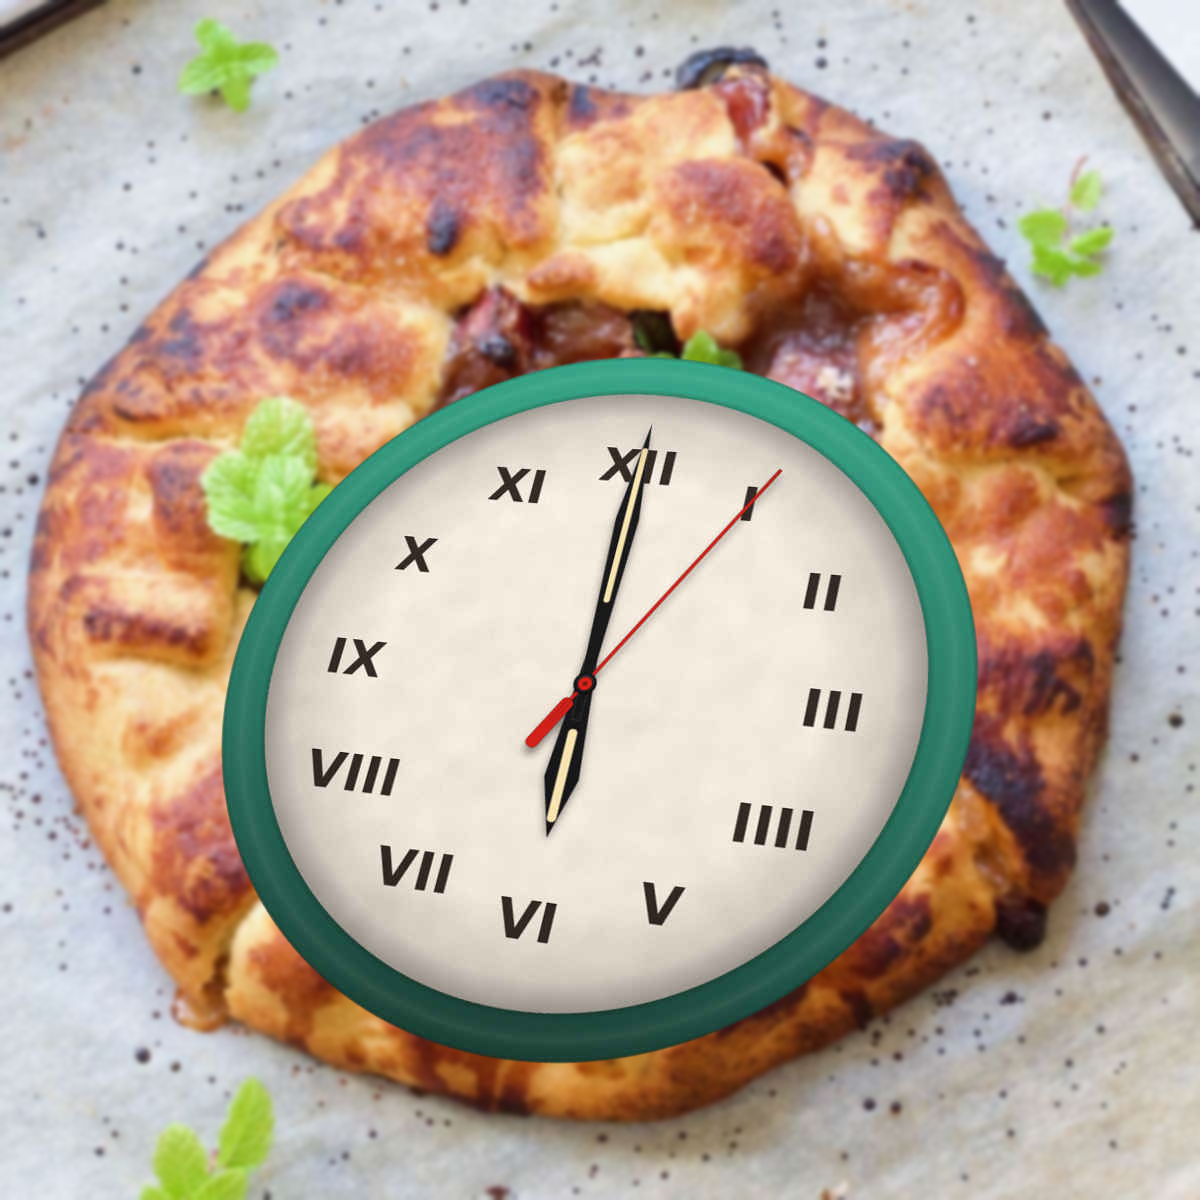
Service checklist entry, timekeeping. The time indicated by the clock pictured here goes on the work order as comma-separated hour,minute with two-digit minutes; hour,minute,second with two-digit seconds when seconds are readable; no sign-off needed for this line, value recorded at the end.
6,00,05
